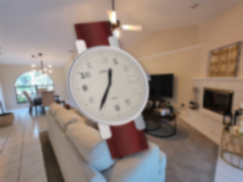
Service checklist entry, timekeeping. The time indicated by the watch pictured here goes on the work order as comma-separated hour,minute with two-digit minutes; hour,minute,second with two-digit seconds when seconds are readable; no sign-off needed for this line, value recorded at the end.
12,36
